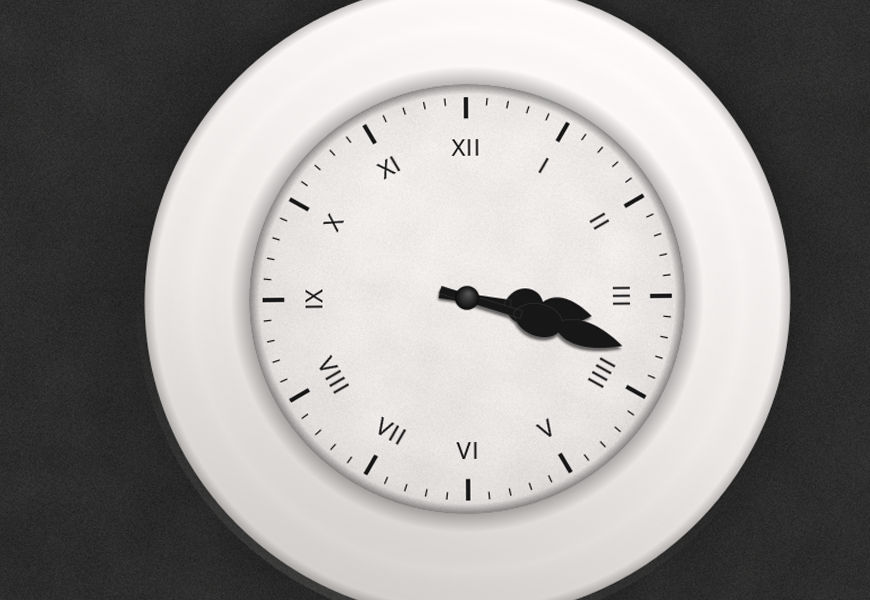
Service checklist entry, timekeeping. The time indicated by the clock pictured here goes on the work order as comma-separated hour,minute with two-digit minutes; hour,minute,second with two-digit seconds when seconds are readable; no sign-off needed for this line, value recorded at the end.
3,18
